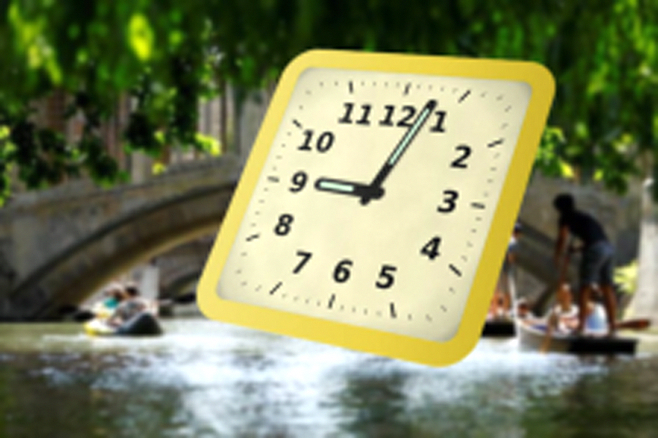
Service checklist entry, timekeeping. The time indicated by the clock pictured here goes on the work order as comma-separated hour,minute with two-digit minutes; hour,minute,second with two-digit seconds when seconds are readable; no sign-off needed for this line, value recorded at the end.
9,03
